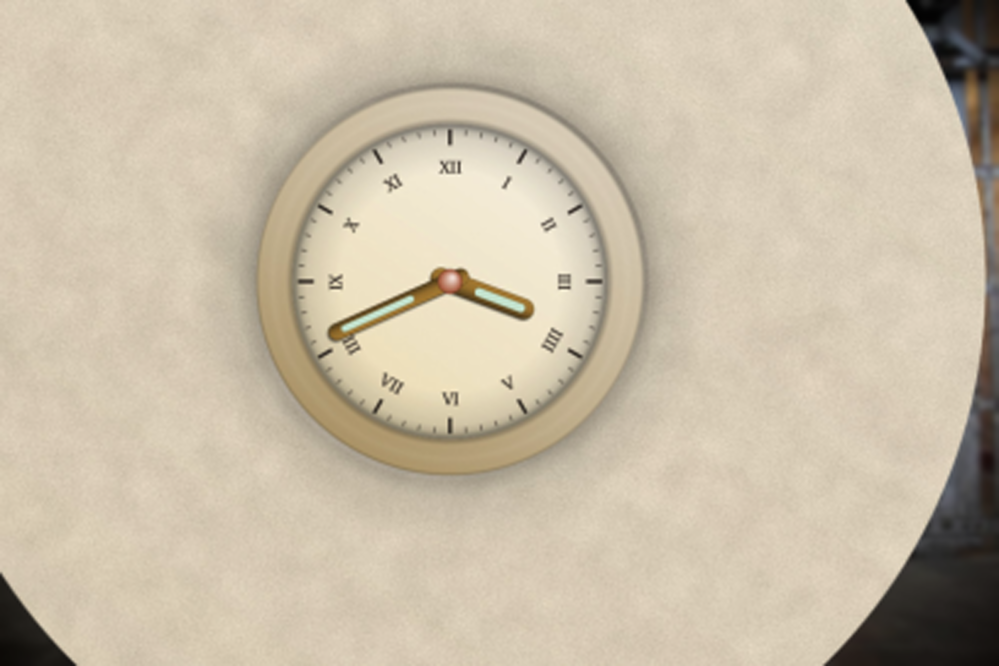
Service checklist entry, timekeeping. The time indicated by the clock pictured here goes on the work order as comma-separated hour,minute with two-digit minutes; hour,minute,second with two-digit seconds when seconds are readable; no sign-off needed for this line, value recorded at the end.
3,41
